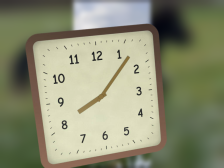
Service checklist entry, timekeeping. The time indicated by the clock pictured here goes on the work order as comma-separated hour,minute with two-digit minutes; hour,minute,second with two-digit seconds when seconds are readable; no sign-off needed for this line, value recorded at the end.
8,07
